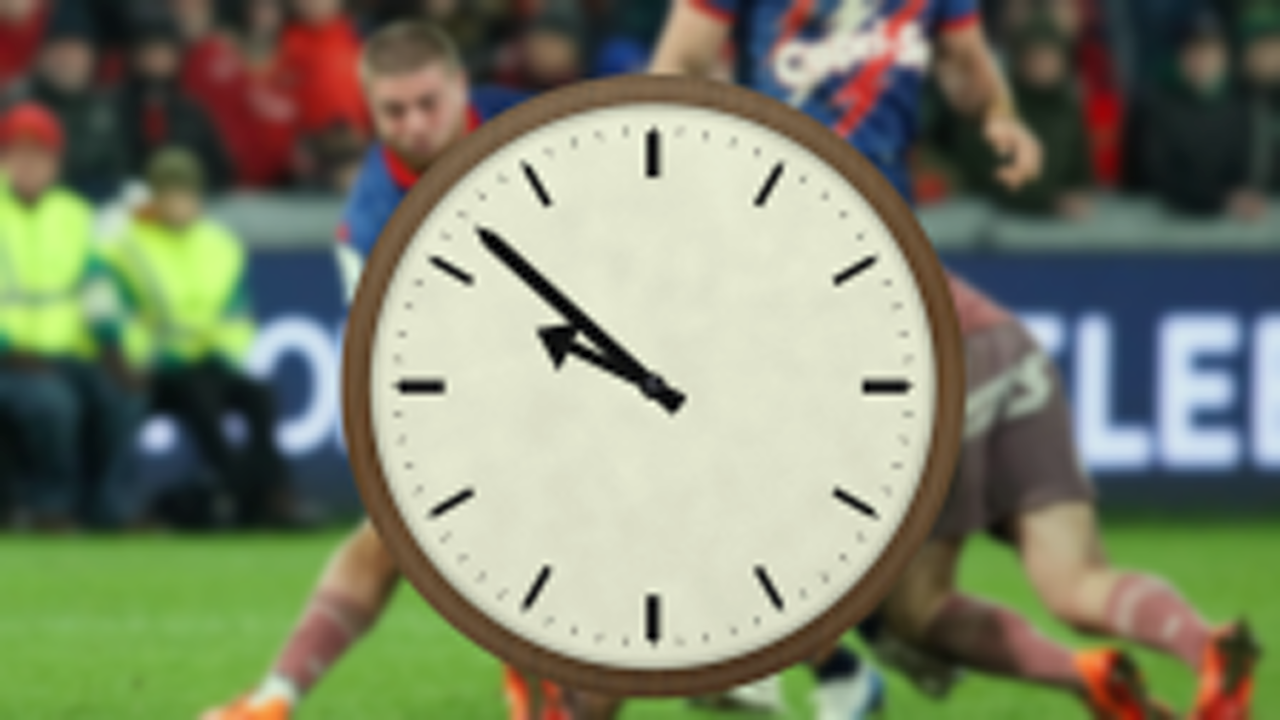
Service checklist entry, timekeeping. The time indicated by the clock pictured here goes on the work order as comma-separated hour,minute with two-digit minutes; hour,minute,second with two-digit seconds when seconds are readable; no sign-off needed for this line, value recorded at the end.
9,52
